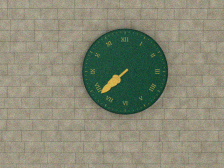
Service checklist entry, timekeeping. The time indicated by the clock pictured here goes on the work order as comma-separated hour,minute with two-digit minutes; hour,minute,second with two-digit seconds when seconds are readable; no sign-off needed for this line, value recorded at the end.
7,38
